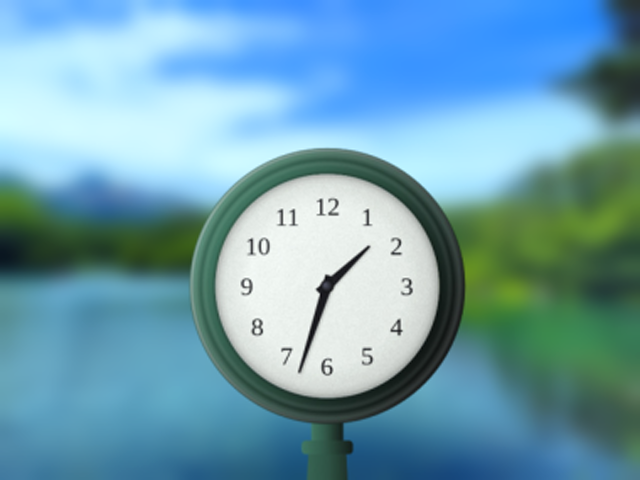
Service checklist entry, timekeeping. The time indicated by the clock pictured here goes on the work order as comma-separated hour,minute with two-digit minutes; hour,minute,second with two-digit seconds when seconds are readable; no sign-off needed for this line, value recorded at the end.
1,33
